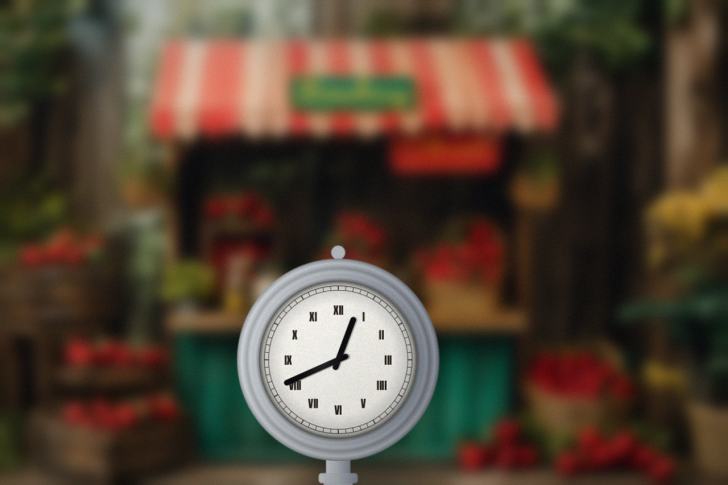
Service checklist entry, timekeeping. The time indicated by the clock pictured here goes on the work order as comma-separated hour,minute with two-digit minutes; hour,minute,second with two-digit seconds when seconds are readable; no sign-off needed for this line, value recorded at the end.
12,41
